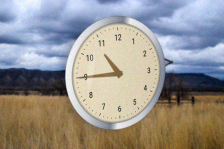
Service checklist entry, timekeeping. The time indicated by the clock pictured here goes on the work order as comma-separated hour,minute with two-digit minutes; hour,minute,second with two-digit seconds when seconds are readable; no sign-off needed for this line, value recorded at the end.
10,45
